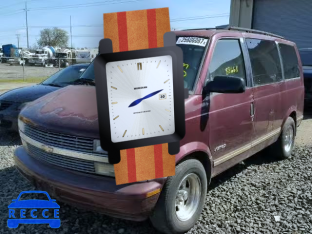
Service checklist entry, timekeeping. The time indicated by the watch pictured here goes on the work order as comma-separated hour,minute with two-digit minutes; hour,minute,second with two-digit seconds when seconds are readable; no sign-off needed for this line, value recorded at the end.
8,12
